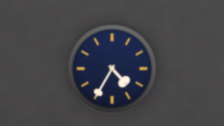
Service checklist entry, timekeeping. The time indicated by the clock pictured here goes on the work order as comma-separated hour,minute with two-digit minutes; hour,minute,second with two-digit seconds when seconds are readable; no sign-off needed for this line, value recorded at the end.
4,35
